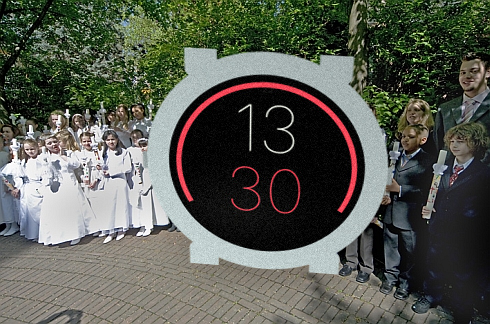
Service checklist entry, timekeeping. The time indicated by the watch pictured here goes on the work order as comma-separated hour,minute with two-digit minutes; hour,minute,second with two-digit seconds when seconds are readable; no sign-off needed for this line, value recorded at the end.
13,30
